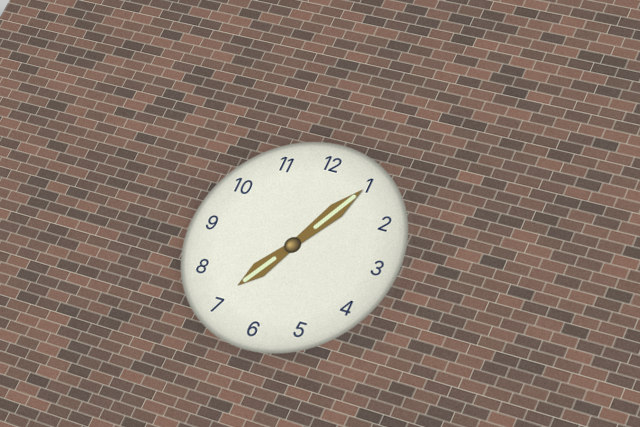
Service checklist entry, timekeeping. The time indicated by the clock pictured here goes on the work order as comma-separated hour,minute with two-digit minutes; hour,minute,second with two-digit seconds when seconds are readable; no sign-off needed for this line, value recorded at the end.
7,05
